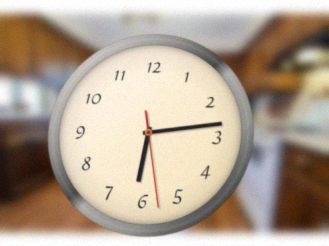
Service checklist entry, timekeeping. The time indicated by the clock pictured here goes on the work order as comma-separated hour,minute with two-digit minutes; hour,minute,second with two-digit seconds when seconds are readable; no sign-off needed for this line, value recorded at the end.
6,13,28
